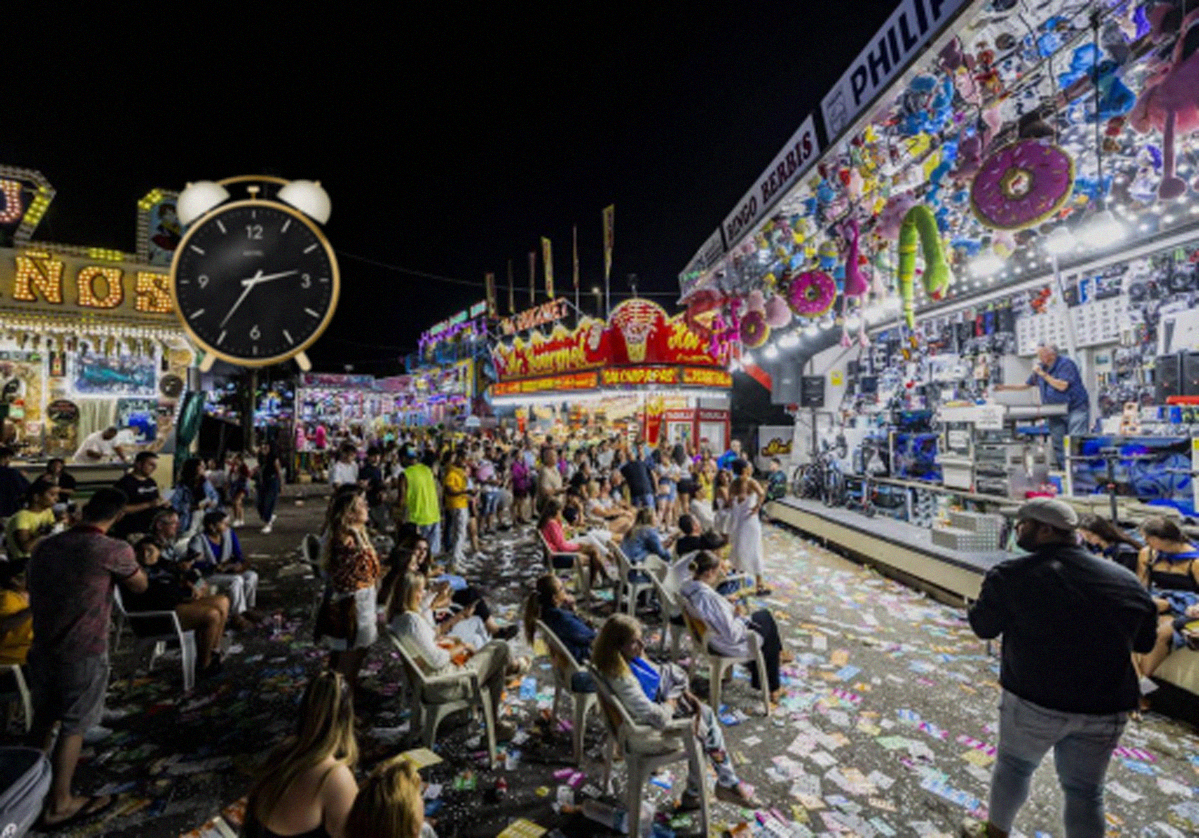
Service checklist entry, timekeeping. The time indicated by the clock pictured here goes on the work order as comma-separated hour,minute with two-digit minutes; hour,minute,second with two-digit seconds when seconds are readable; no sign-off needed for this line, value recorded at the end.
2,36
